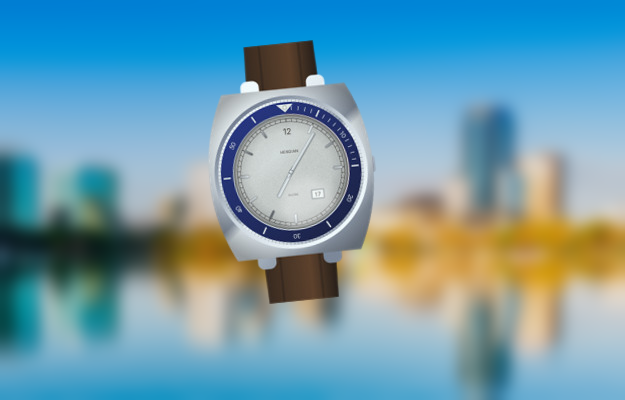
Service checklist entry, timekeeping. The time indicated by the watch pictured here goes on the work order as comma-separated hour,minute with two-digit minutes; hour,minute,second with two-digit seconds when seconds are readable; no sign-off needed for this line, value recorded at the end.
7,06
